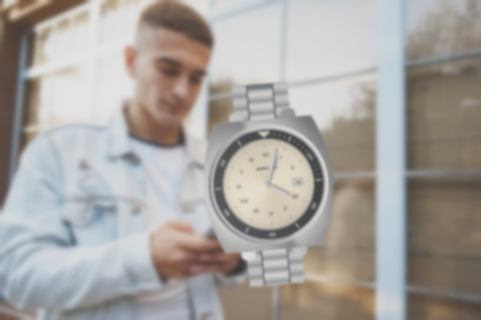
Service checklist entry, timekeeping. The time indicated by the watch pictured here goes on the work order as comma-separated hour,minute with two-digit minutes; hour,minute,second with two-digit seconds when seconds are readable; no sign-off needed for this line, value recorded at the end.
4,03
